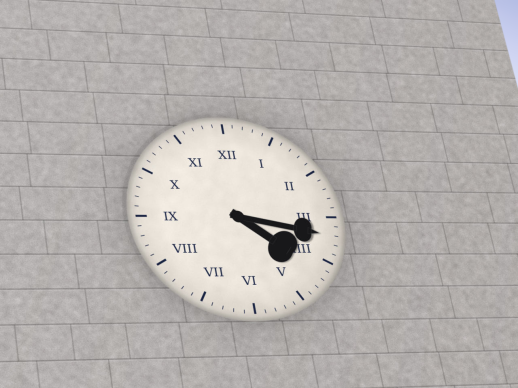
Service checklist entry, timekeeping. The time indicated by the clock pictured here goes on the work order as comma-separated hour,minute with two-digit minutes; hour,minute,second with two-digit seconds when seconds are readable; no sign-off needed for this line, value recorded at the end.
4,17
